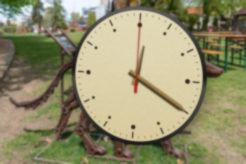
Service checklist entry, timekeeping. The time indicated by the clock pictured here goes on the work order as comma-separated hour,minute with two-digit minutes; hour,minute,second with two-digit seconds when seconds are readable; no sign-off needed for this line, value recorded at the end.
12,20,00
